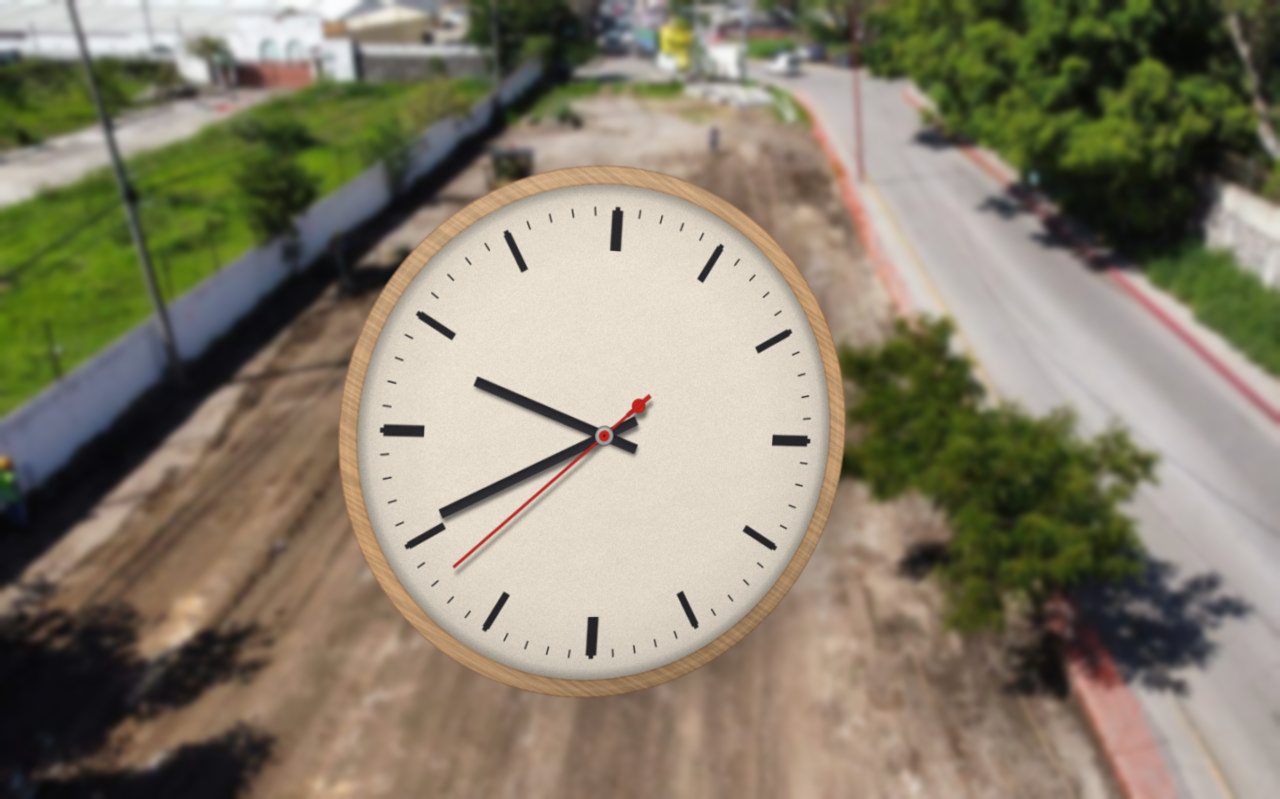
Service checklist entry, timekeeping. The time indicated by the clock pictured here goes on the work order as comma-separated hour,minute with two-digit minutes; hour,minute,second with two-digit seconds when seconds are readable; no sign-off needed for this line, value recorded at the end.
9,40,38
